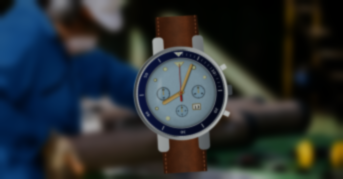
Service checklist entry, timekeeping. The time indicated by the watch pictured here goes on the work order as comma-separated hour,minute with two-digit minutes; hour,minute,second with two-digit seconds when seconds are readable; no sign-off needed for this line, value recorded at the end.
8,04
